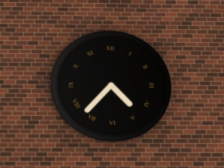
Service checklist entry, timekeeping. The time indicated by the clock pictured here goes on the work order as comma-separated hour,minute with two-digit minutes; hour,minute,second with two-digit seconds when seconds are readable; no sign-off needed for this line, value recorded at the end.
4,37
